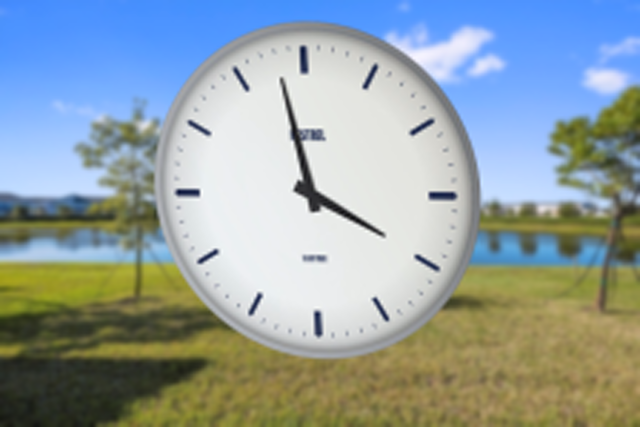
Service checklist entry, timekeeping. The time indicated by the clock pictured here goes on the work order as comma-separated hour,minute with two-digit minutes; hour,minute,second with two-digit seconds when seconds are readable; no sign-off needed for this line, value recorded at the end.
3,58
